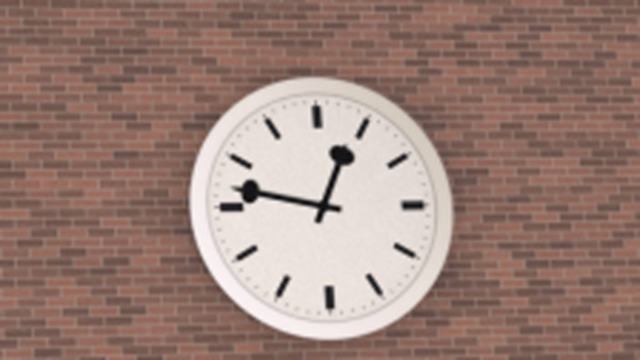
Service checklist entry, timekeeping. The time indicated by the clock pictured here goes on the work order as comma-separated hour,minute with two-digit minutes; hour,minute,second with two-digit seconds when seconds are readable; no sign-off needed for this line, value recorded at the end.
12,47
